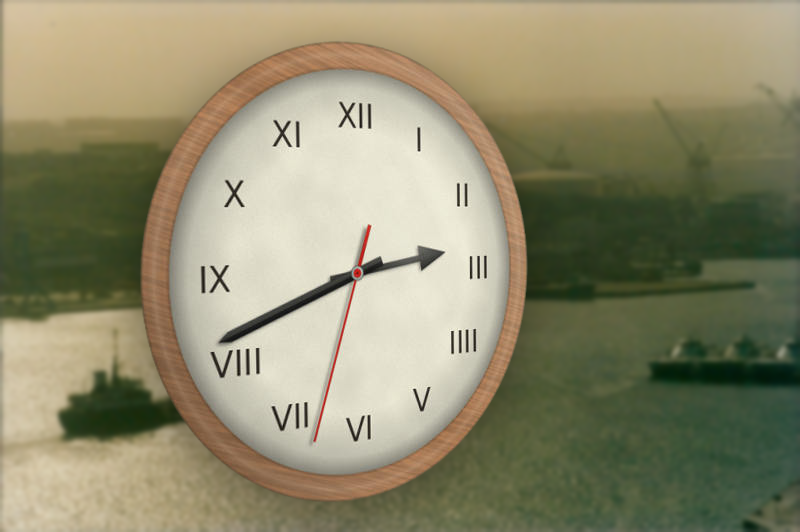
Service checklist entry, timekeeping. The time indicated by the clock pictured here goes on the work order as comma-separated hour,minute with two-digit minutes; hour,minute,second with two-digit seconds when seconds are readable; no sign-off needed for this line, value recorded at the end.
2,41,33
